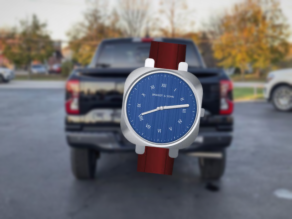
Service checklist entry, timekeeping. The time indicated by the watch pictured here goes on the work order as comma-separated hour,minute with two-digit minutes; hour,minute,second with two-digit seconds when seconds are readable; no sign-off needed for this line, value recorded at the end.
8,13
